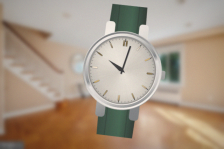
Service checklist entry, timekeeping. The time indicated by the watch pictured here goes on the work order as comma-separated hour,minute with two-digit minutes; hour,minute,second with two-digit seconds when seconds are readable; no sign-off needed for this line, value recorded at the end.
10,02
